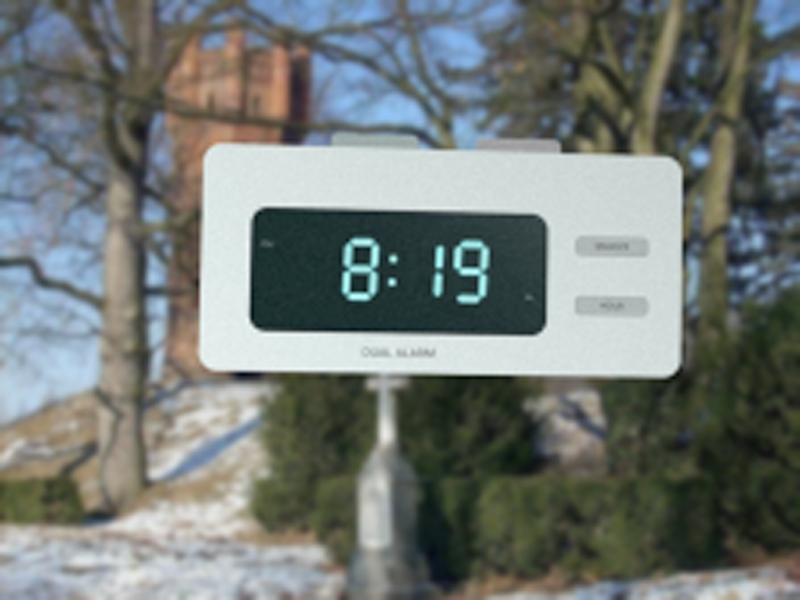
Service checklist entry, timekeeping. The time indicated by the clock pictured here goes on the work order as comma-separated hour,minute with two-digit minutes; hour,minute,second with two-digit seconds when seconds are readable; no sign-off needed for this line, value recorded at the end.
8,19
